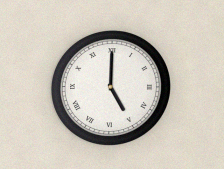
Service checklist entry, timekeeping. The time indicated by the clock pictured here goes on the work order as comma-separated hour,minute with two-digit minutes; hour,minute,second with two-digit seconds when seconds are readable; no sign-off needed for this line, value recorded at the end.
5,00
